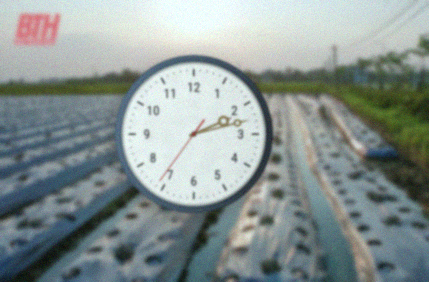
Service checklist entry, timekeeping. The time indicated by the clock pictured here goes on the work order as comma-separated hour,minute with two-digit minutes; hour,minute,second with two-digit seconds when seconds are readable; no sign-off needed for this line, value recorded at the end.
2,12,36
